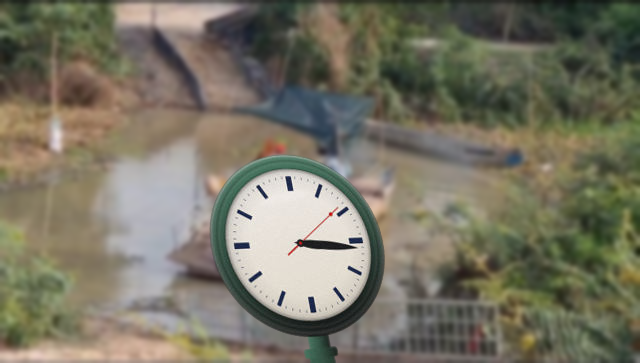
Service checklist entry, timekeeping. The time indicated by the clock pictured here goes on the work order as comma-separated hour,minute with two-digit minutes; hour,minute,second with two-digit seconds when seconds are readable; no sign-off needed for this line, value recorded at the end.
3,16,09
